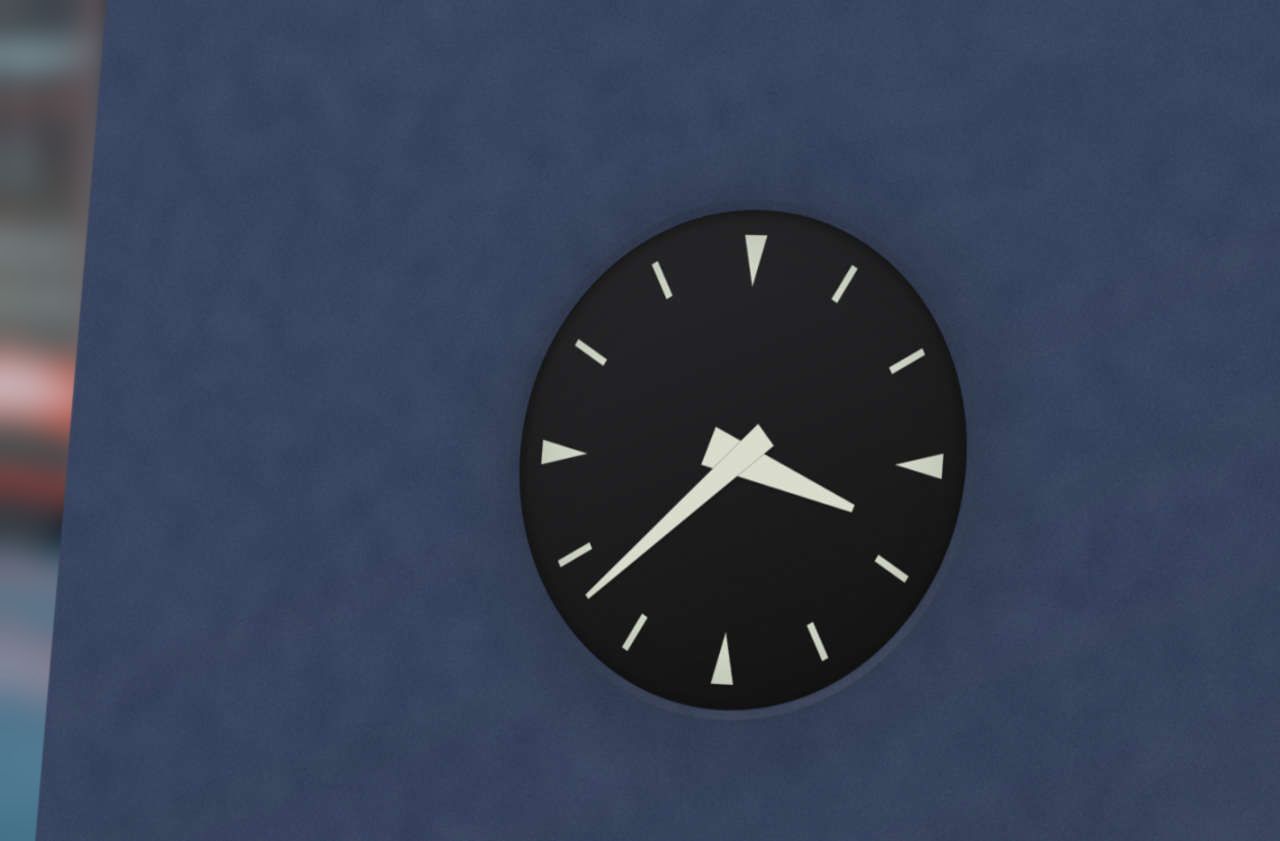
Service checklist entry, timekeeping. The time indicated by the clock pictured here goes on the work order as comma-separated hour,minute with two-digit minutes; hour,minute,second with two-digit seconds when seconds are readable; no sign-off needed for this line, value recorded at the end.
3,38
